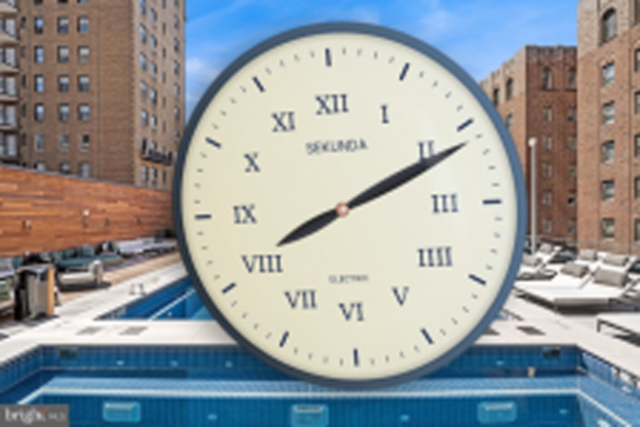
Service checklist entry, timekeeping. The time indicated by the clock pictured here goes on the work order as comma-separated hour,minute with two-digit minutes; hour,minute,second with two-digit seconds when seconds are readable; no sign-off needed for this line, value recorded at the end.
8,11
